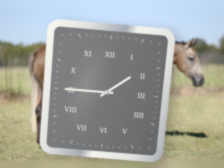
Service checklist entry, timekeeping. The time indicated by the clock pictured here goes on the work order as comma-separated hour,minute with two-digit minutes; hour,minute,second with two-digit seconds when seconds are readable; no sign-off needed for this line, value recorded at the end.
1,45
